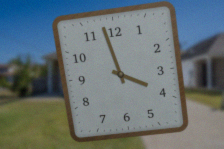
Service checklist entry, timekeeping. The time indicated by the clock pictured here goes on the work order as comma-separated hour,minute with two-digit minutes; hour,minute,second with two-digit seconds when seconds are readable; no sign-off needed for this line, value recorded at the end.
3,58
